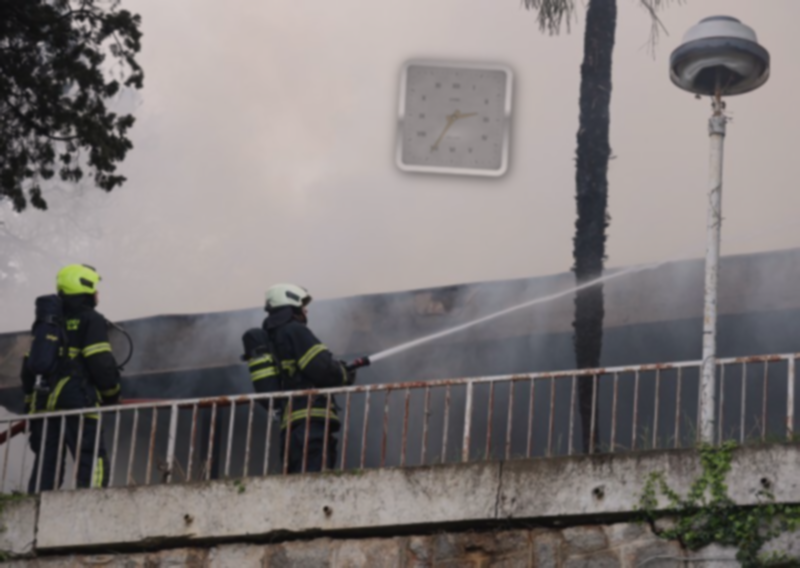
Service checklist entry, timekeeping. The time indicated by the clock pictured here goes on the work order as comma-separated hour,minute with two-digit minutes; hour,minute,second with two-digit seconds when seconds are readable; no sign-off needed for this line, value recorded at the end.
2,35
